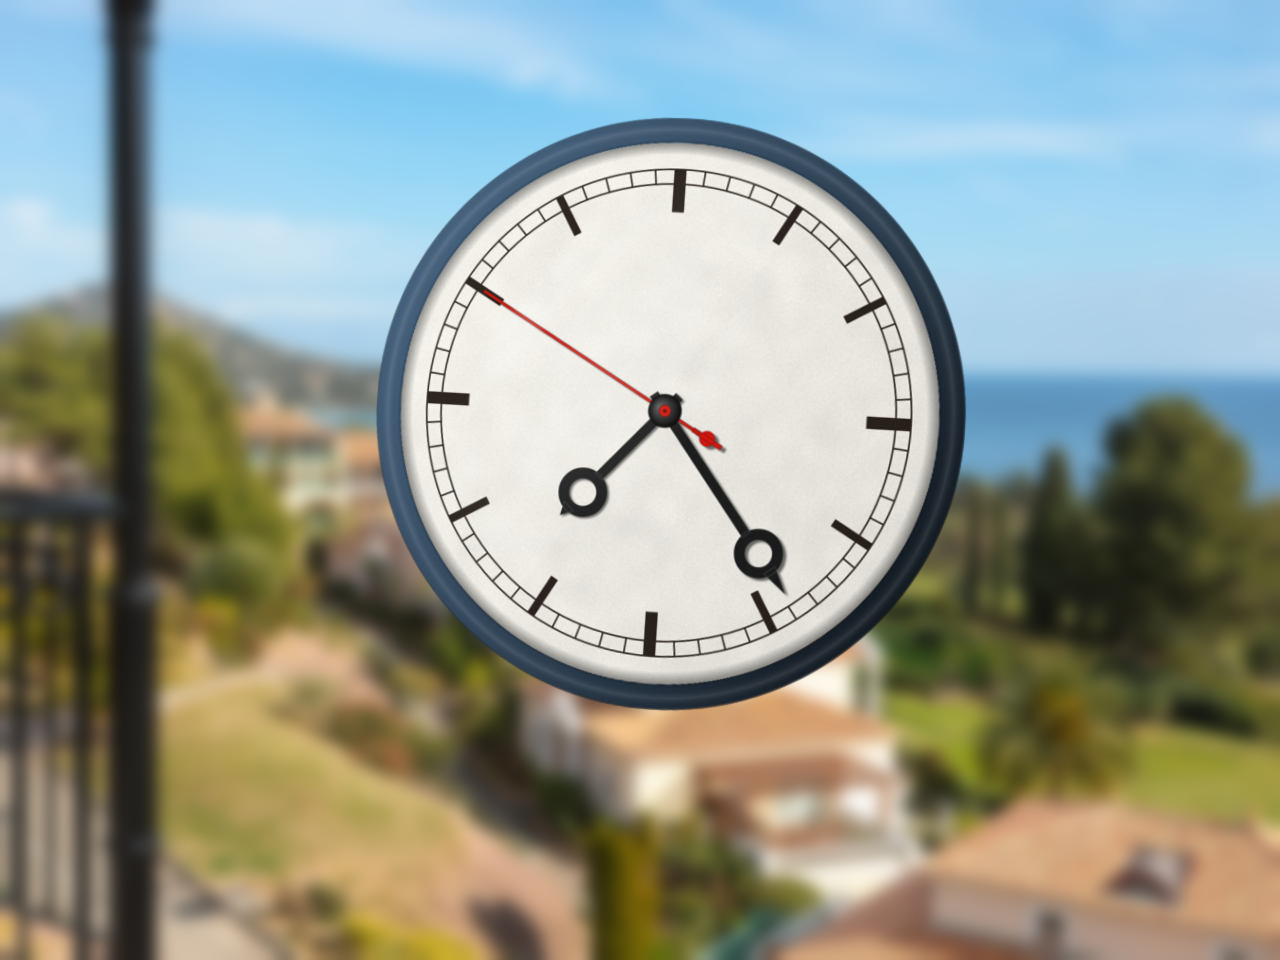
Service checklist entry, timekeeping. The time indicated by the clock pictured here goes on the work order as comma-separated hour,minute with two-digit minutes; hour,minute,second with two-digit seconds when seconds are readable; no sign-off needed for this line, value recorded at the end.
7,23,50
